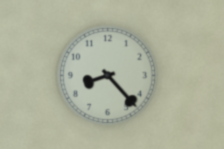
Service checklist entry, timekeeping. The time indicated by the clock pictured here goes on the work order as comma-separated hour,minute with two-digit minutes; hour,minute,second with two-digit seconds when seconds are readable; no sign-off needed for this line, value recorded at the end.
8,23
